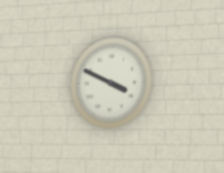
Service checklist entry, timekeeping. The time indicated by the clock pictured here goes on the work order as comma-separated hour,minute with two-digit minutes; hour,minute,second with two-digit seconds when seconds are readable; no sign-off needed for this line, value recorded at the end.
3,49
